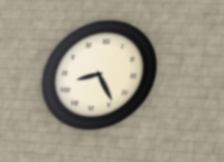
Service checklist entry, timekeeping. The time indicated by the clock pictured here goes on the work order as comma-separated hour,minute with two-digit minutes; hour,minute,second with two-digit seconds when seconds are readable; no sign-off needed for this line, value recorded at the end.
8,24
